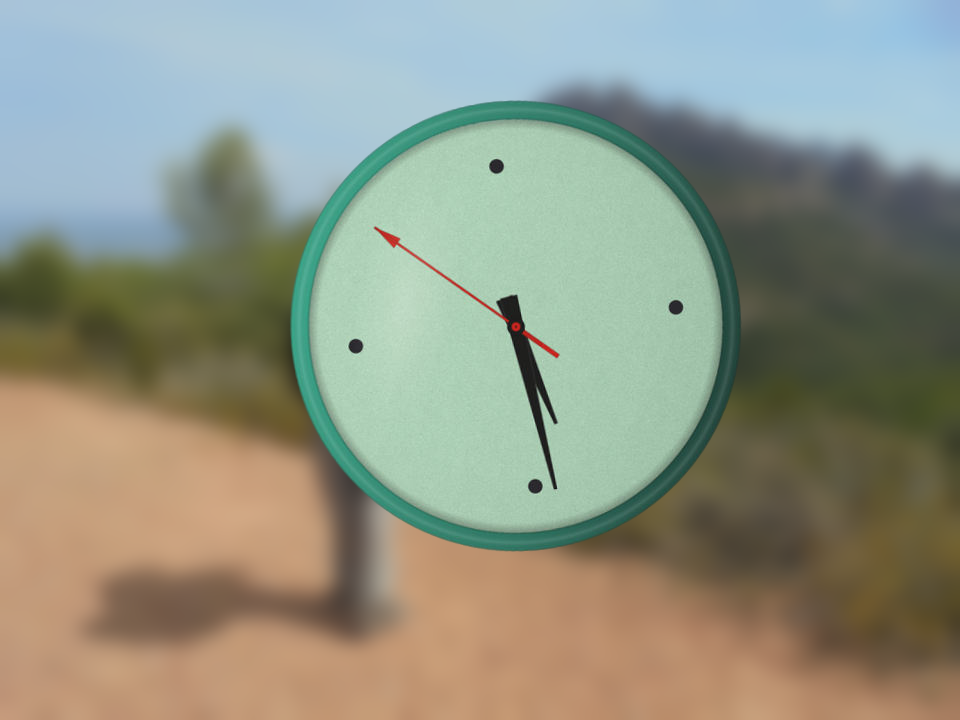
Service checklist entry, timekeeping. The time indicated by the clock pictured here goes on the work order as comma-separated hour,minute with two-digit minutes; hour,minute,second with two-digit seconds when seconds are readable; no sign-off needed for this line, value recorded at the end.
5,28,52
